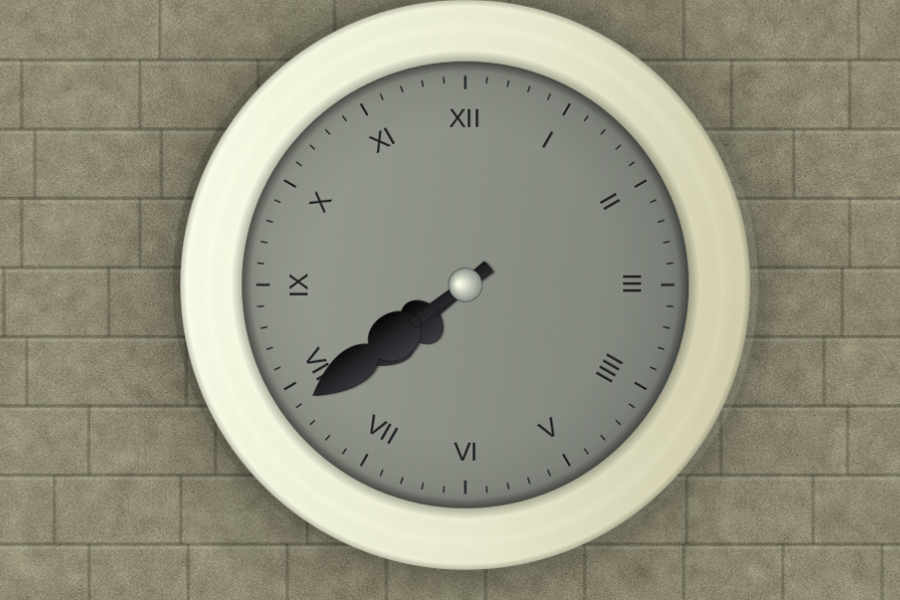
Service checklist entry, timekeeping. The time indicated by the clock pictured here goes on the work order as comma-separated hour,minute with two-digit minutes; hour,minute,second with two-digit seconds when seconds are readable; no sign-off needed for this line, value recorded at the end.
7,39
